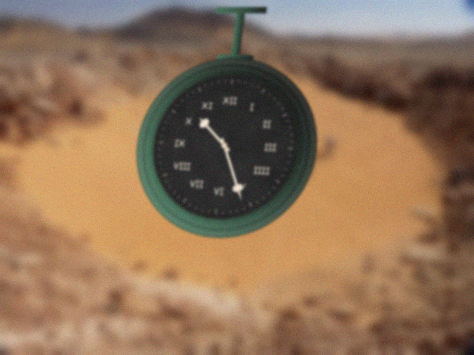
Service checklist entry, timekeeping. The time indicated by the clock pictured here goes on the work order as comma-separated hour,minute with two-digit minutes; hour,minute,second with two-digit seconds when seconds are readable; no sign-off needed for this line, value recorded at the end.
10,26
